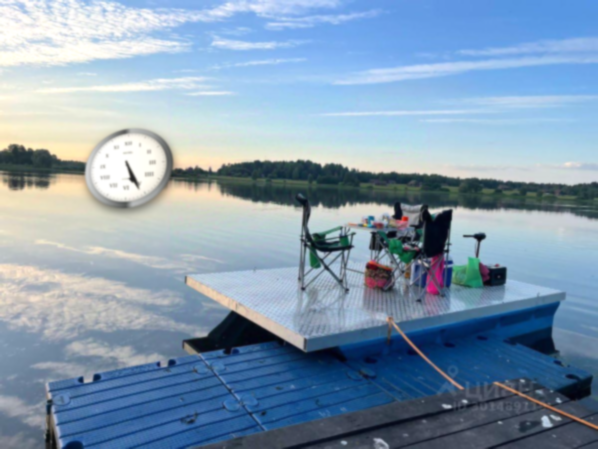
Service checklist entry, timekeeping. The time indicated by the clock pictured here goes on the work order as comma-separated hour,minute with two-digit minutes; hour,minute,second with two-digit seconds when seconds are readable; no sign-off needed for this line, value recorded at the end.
5,26
